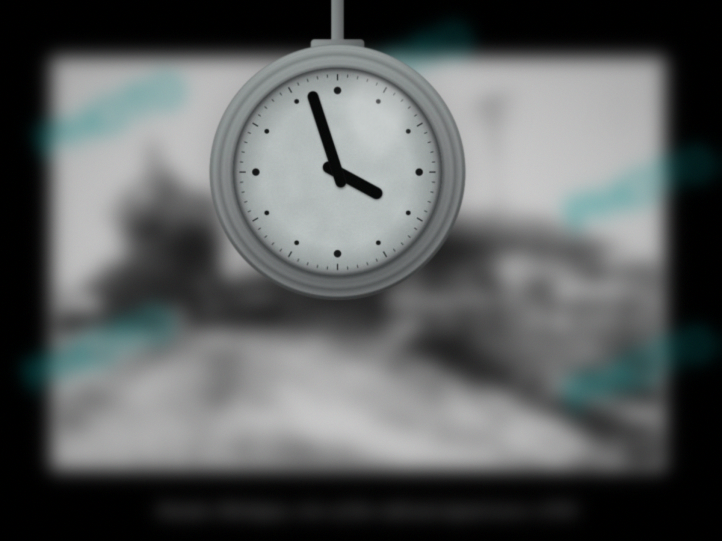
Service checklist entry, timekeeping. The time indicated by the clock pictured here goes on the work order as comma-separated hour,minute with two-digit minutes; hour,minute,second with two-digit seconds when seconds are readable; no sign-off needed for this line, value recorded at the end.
3,57
